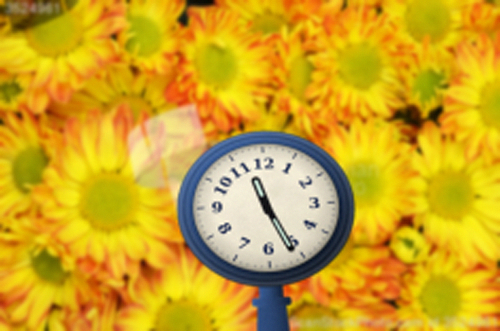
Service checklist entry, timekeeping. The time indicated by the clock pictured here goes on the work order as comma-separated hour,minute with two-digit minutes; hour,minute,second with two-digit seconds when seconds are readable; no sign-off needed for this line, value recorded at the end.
11,26
